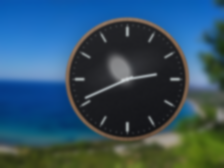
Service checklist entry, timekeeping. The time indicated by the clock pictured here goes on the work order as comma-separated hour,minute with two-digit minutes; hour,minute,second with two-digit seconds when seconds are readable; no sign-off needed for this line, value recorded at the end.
2,41
